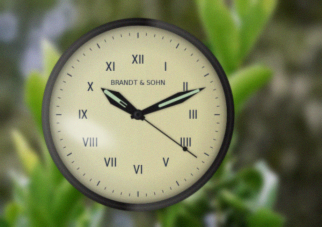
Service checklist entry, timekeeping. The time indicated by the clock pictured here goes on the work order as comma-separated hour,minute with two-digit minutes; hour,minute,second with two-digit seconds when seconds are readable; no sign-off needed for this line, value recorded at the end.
10,11,21
